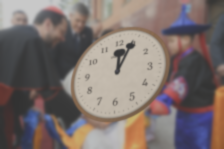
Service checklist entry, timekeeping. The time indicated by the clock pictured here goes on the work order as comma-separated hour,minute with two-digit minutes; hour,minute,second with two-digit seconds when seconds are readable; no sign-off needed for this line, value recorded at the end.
12,04
